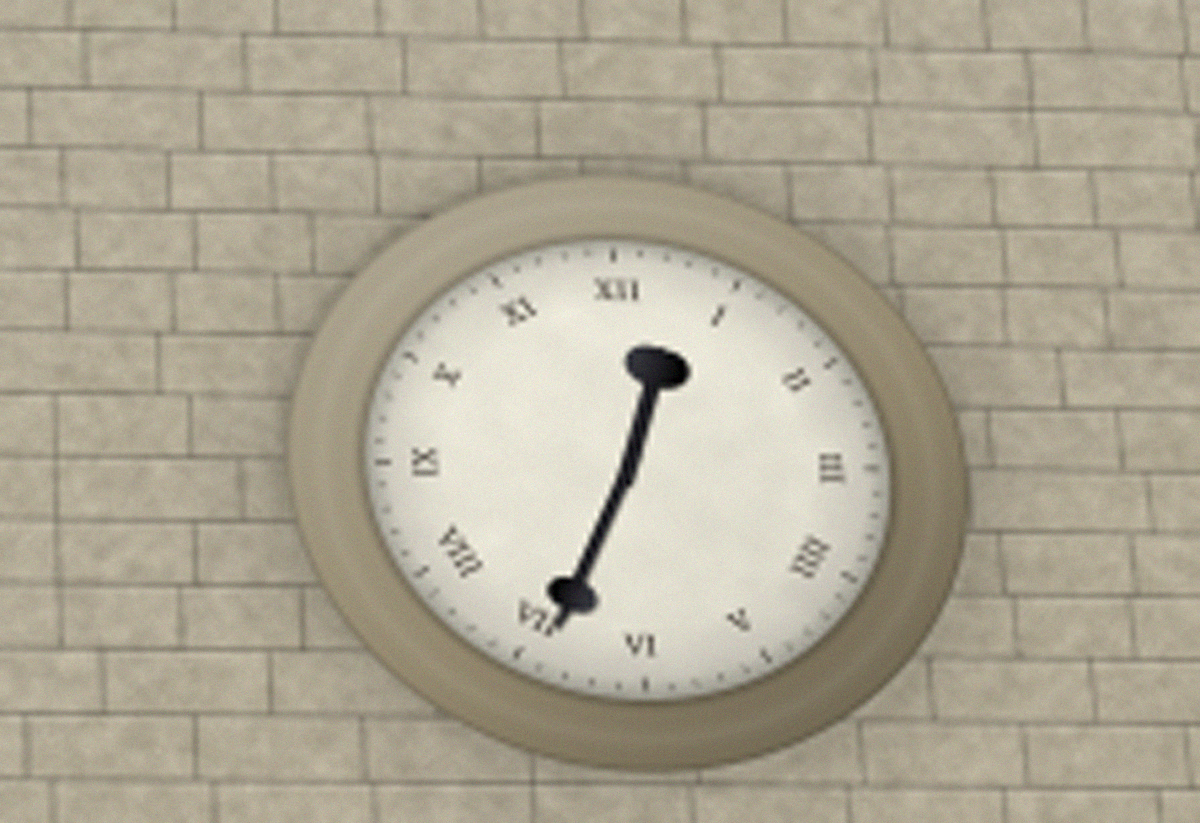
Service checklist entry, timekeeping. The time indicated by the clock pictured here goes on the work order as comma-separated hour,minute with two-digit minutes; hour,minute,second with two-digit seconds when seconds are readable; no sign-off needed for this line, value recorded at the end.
12,34
